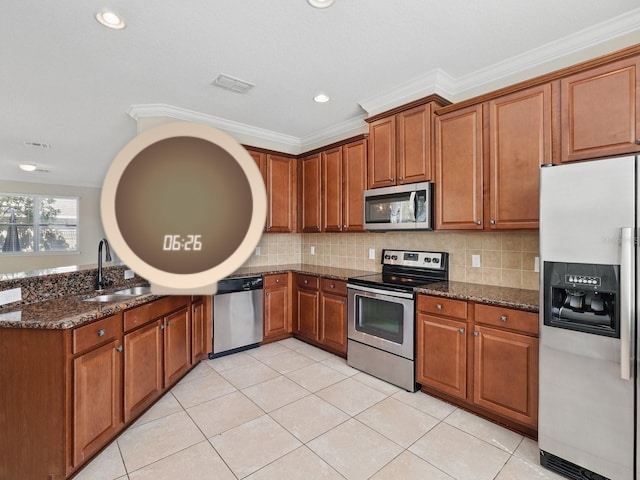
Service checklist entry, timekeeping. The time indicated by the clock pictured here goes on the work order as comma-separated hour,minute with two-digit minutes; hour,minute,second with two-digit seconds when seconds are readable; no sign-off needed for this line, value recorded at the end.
6,26
